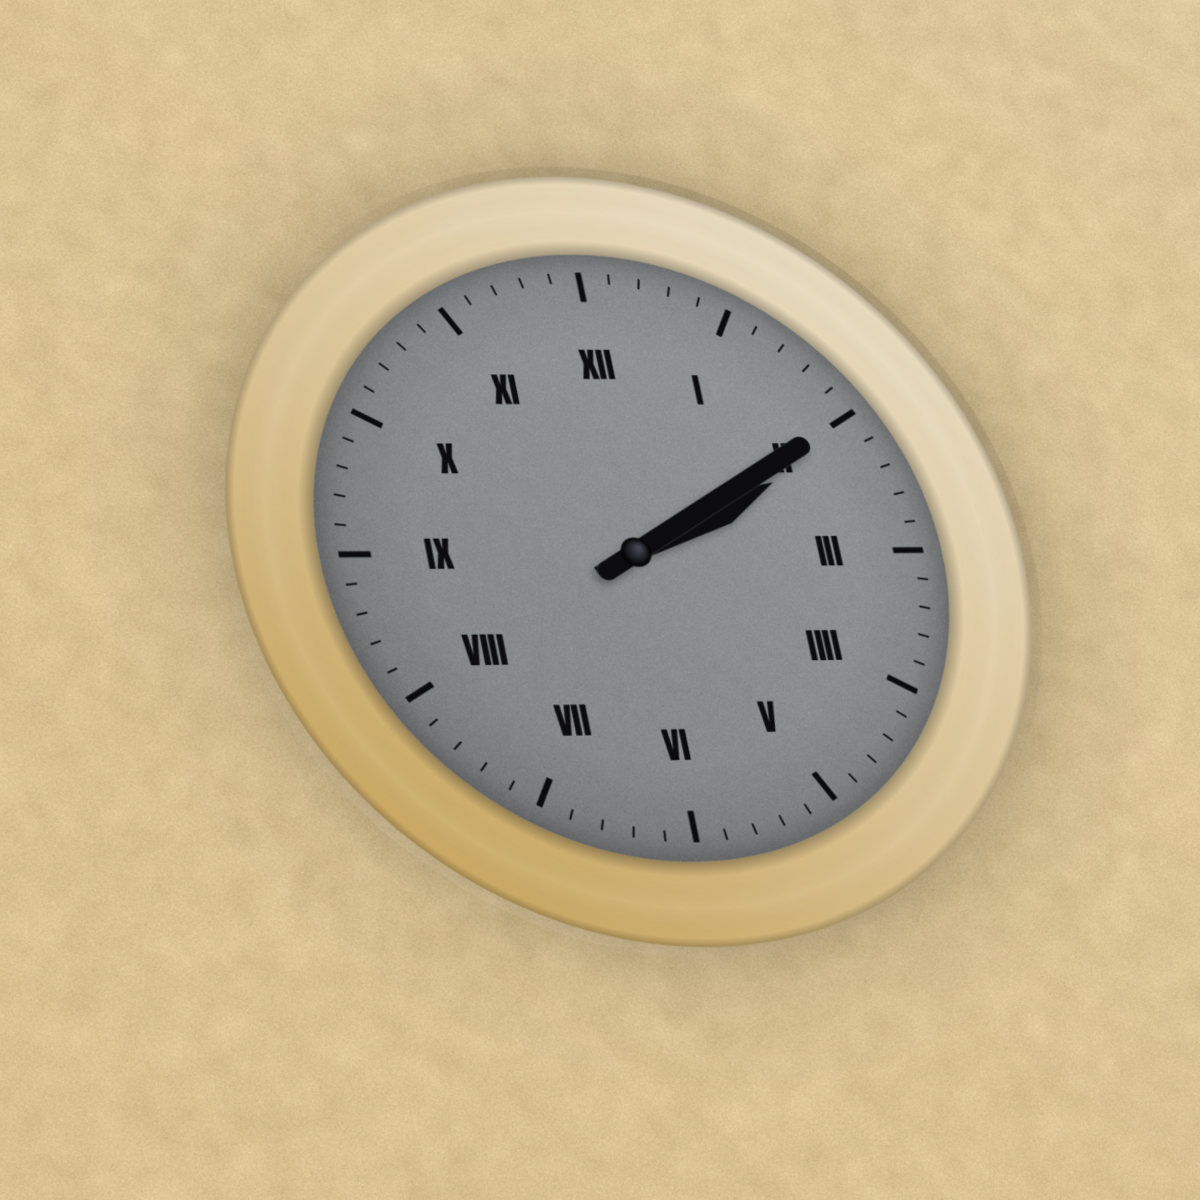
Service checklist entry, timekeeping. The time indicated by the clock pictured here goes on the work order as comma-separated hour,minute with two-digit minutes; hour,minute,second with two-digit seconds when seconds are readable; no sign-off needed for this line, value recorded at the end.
2,10
